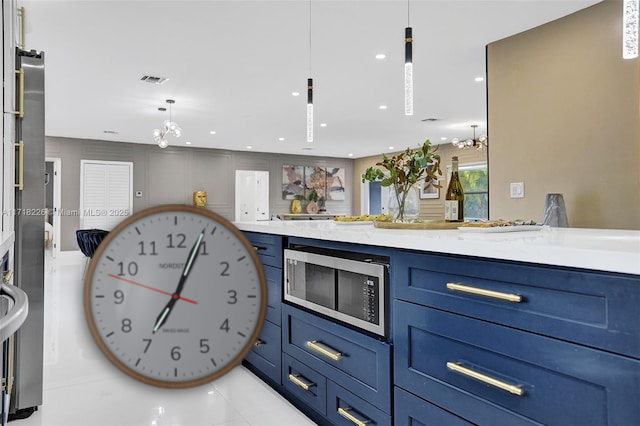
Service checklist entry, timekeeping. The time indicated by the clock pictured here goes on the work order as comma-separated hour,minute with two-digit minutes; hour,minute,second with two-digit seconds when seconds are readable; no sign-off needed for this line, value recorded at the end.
7,03,48
